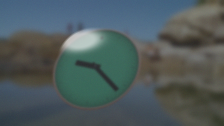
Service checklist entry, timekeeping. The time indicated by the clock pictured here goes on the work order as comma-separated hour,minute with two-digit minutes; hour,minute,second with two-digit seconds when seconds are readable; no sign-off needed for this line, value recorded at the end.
9,22
